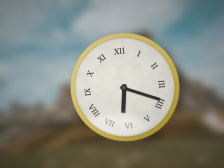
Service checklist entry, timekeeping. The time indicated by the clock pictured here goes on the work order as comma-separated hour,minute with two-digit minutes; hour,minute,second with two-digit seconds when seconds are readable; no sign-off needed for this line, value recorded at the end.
6,19
